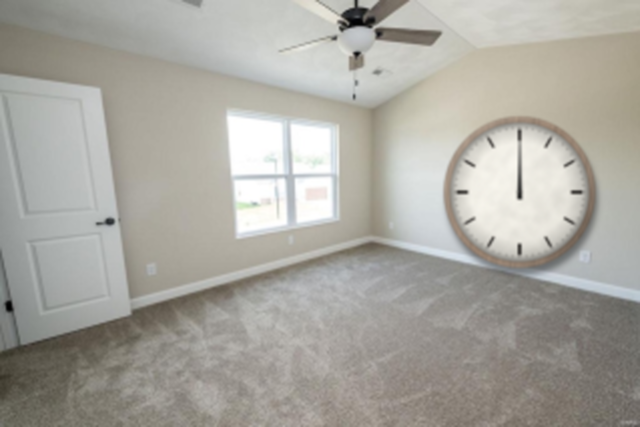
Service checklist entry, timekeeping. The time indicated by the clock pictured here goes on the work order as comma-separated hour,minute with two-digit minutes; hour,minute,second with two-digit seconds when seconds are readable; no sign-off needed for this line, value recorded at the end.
12,00
